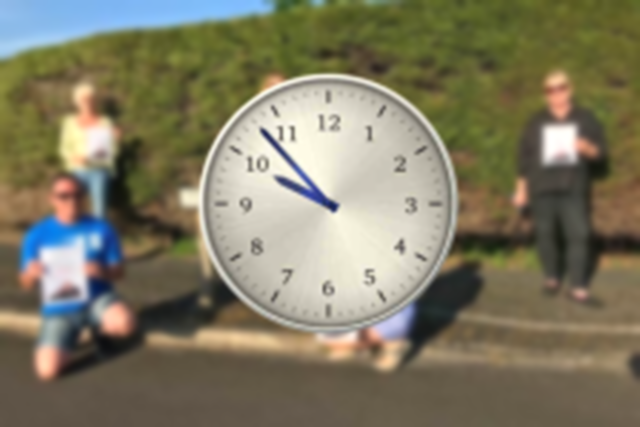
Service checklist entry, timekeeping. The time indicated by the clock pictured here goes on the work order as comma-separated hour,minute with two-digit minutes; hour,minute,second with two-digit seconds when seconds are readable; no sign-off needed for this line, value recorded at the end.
9,53
